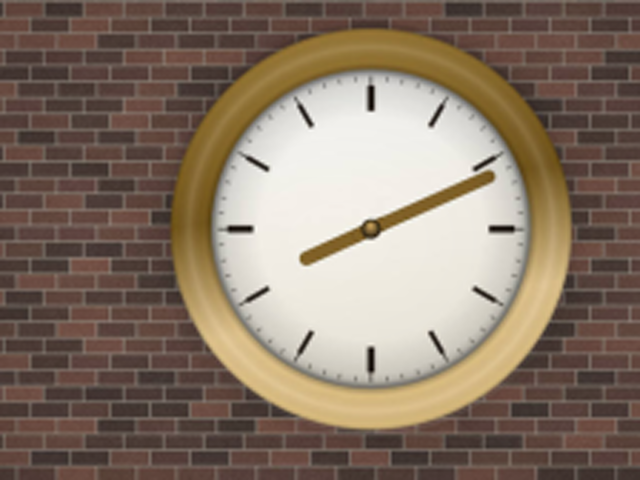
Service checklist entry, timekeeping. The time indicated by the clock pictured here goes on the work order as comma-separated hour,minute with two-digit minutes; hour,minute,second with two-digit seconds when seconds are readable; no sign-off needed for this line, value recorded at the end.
8,11
